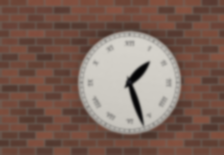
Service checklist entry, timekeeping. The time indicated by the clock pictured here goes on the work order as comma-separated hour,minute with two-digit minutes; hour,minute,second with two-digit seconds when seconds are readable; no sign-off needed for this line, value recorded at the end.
1,27
